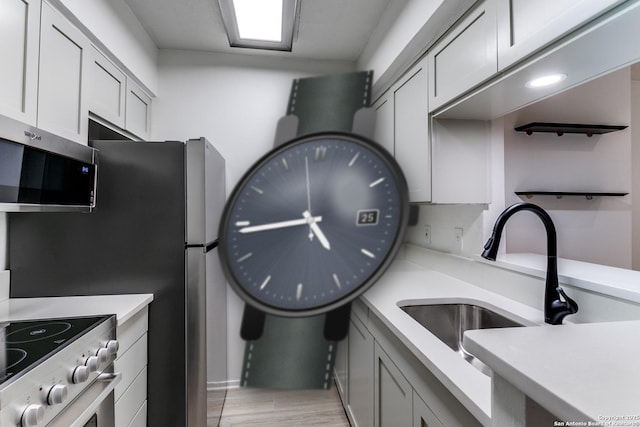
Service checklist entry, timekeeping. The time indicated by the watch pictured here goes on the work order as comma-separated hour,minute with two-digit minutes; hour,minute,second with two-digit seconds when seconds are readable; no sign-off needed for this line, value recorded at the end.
4,43,58
